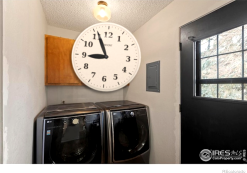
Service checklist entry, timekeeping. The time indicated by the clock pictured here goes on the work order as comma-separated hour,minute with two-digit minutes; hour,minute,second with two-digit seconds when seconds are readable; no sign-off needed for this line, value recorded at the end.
8,56
